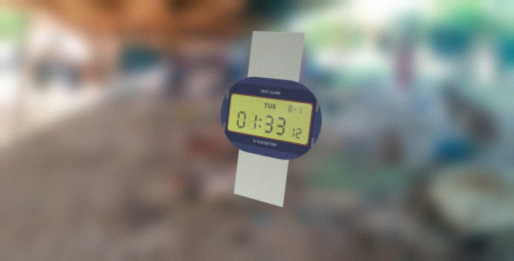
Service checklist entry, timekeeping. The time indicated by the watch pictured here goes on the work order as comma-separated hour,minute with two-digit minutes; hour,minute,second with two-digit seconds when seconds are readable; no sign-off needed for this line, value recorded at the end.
1,33,12
